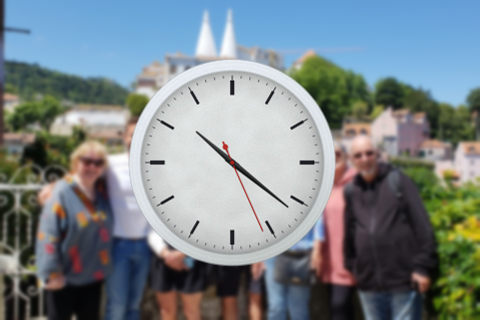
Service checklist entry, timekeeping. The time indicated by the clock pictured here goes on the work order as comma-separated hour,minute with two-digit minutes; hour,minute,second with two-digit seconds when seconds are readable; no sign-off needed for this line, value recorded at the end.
10,21,26
